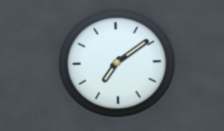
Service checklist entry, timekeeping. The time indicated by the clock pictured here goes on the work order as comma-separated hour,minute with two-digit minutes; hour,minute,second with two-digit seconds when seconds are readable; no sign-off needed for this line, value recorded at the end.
7,09
